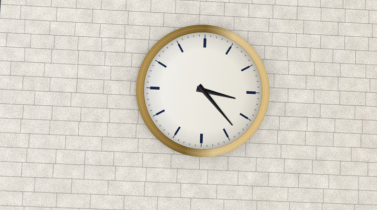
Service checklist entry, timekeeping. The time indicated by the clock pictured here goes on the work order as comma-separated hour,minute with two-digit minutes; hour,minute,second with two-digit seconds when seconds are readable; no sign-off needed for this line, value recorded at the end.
3,23
